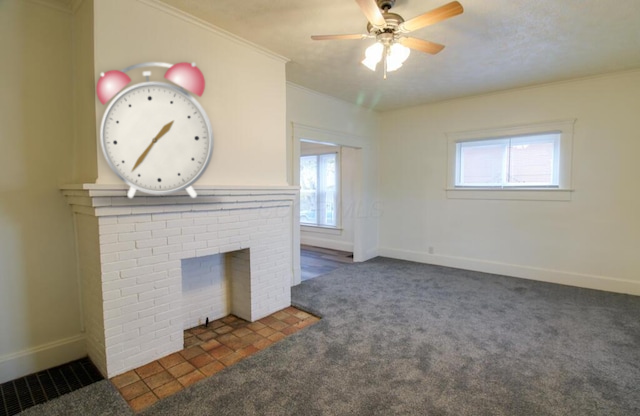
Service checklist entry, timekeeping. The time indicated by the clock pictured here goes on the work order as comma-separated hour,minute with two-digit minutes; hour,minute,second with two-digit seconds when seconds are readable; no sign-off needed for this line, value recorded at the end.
1,37
